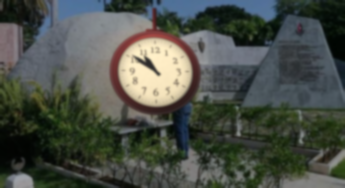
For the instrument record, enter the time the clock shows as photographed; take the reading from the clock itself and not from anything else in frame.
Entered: 10:51
